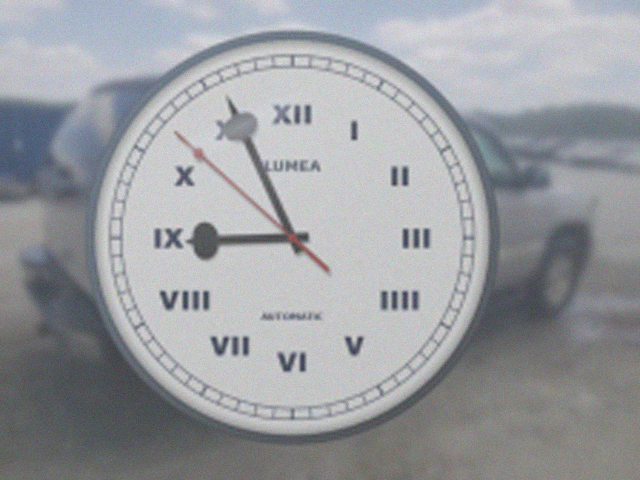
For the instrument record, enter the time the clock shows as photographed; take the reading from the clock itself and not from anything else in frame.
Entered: 8:55:52
